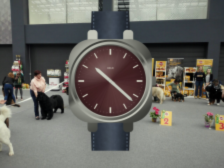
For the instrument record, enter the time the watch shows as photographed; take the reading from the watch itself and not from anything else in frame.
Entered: 10:22
